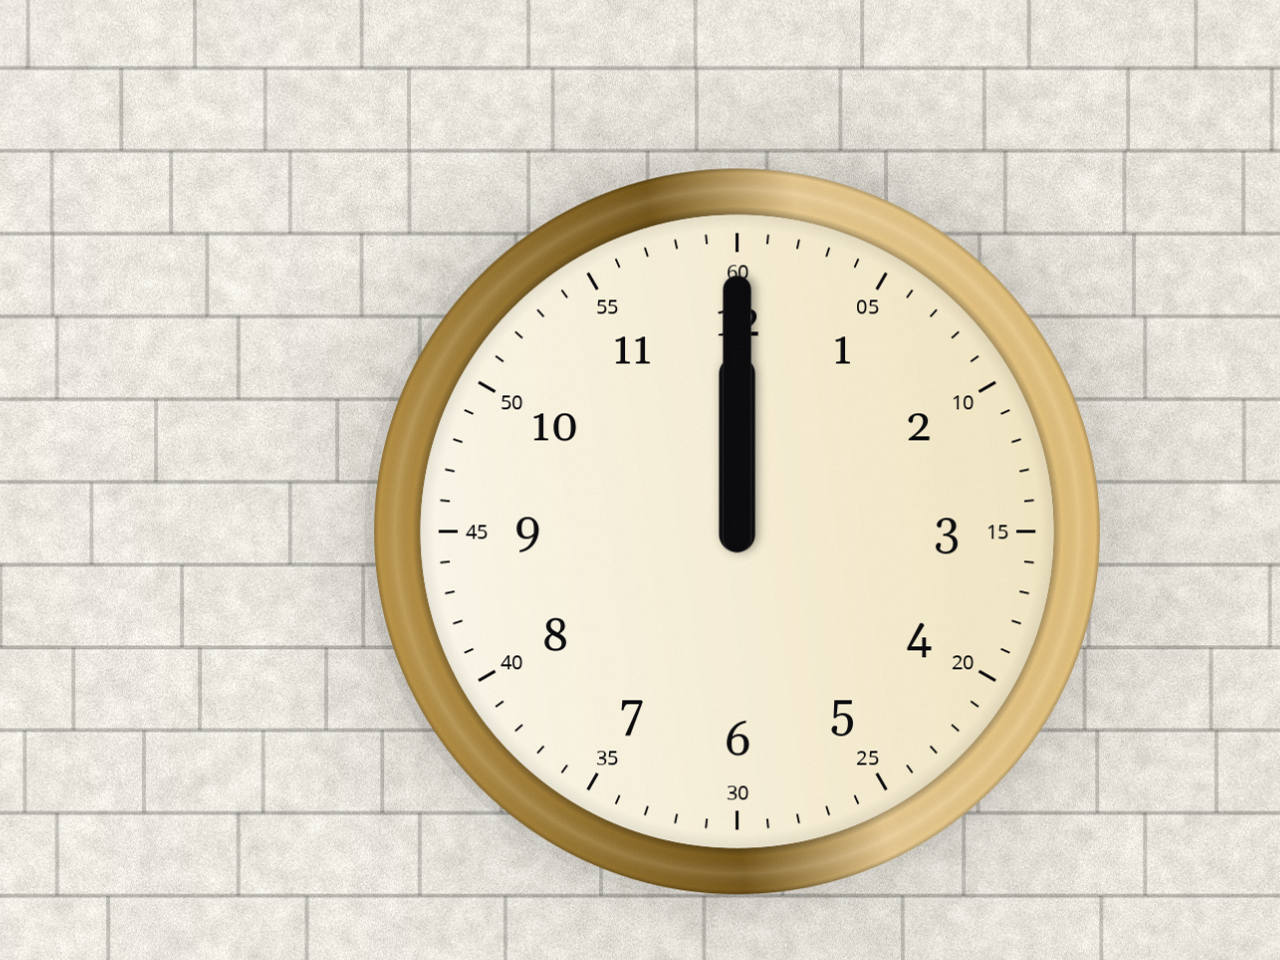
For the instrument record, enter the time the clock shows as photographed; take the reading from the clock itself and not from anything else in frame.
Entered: 12:00
